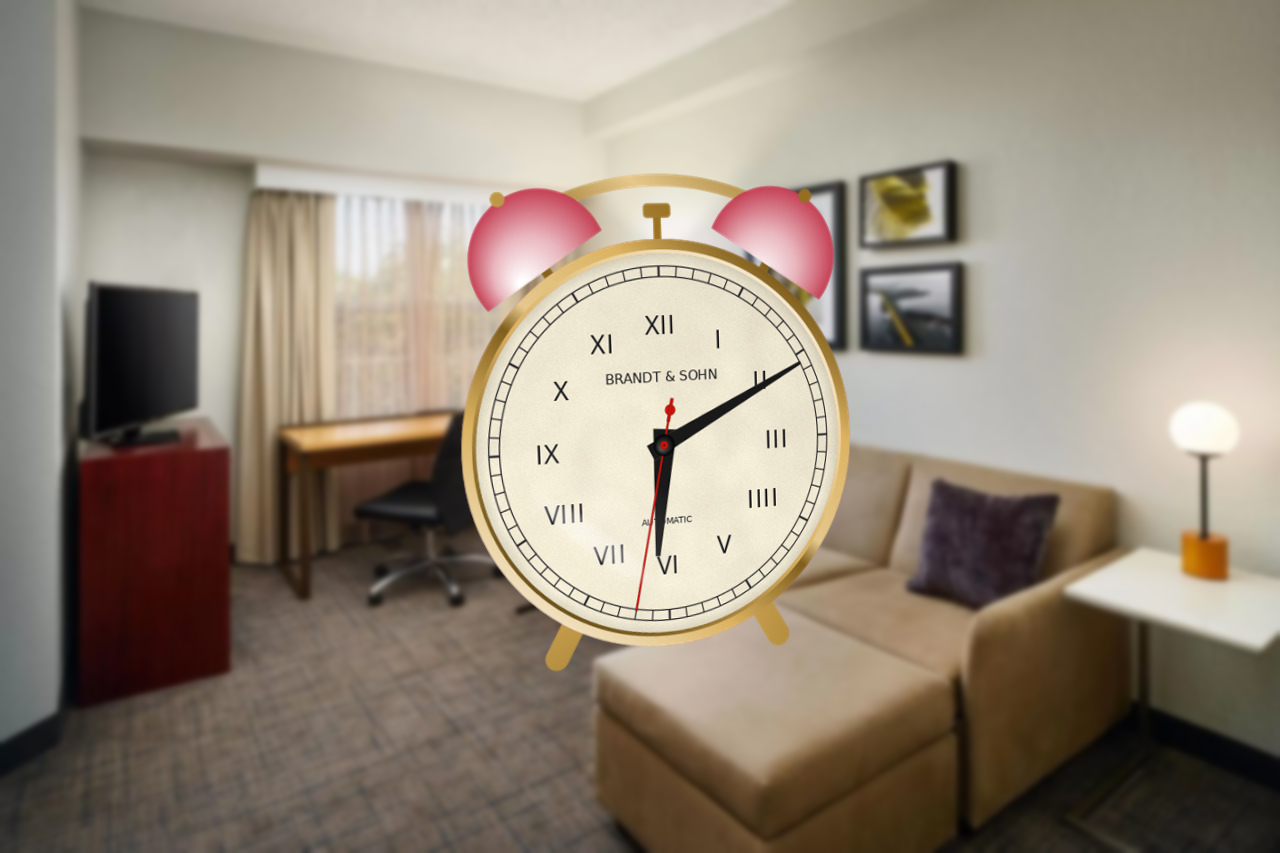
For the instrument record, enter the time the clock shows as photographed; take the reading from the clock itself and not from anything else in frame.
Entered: 6:10:32
